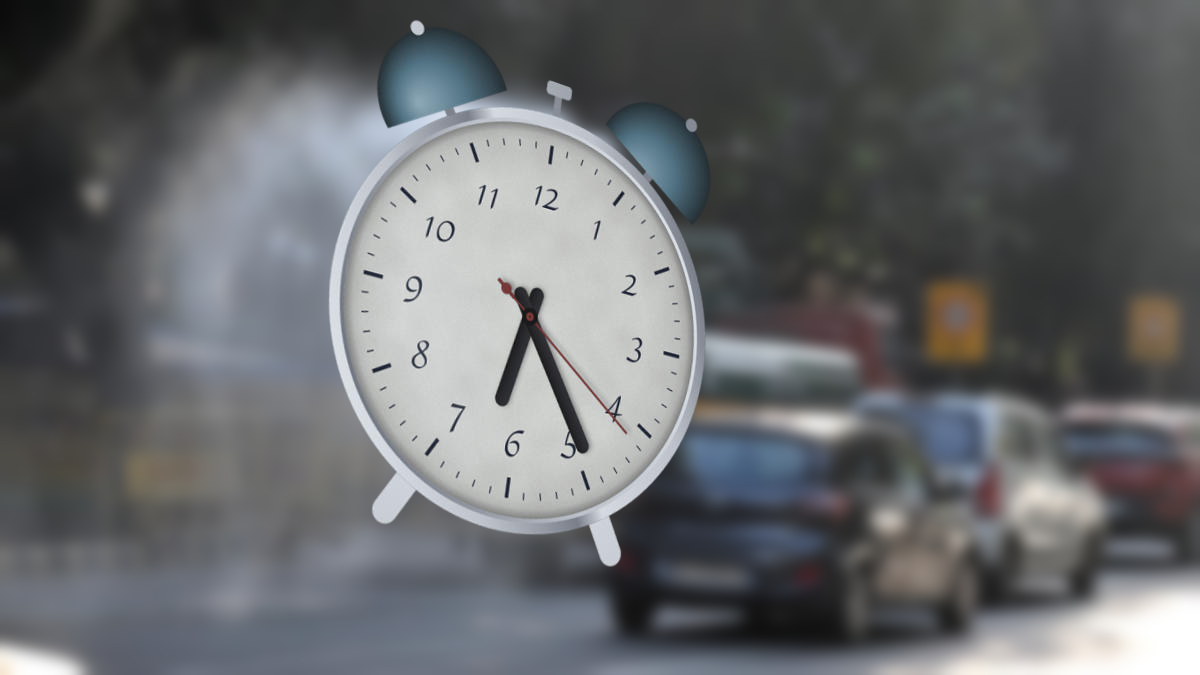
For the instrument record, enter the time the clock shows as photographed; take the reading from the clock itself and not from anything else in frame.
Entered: 6:24:21
